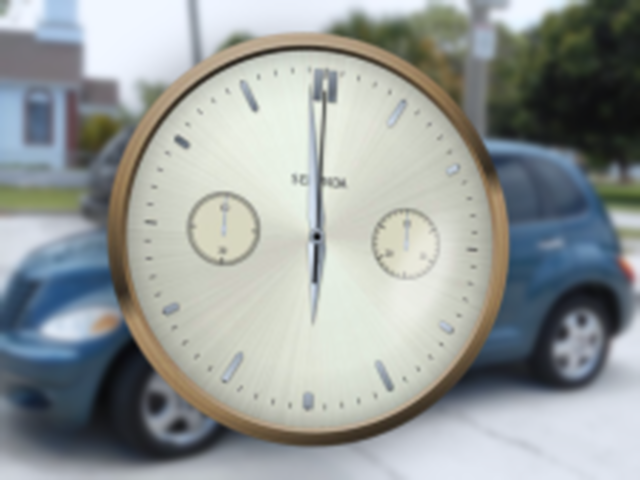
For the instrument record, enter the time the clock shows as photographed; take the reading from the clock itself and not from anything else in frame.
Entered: 5:59
